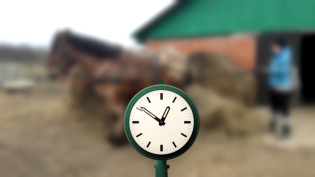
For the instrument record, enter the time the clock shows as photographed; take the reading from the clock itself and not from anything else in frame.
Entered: 12:51
